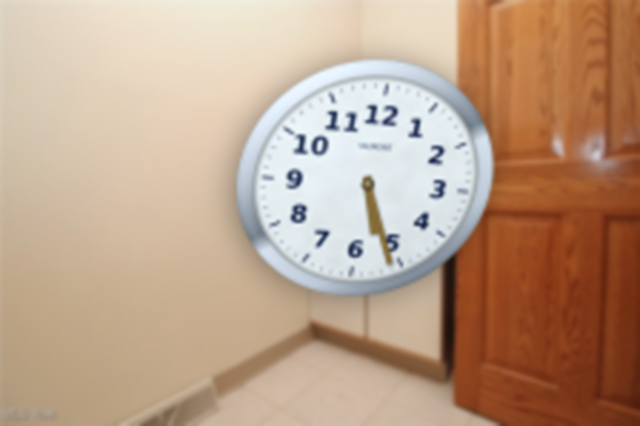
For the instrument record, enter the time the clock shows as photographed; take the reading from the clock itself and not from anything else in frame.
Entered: 5:26
